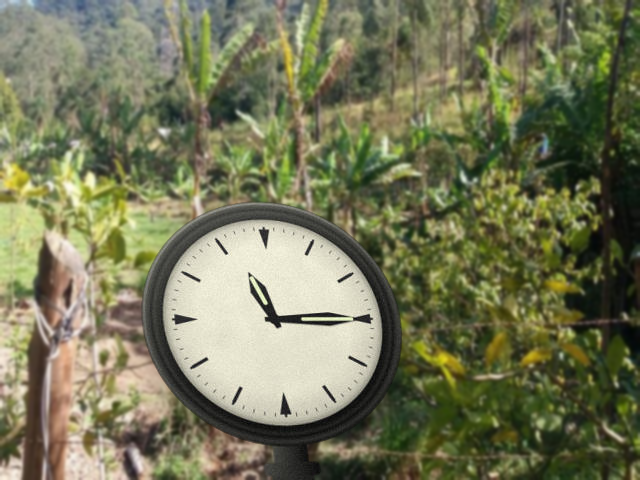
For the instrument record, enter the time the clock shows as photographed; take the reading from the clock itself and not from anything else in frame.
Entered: 11:15
